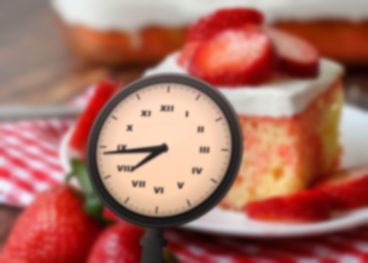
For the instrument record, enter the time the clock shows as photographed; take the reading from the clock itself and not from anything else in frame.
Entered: 7:44
